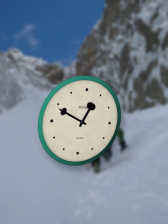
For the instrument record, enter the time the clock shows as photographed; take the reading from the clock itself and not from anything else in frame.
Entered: 12:49
